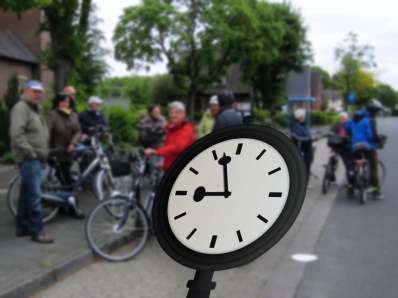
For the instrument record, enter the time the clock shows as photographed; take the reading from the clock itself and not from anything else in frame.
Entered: 8:57
